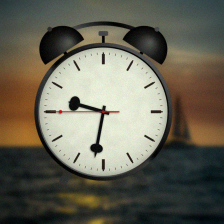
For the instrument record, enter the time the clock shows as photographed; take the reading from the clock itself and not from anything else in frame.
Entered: 9:31:45
